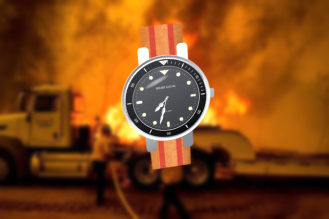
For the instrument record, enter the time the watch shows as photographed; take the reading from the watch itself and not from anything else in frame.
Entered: 7:33
